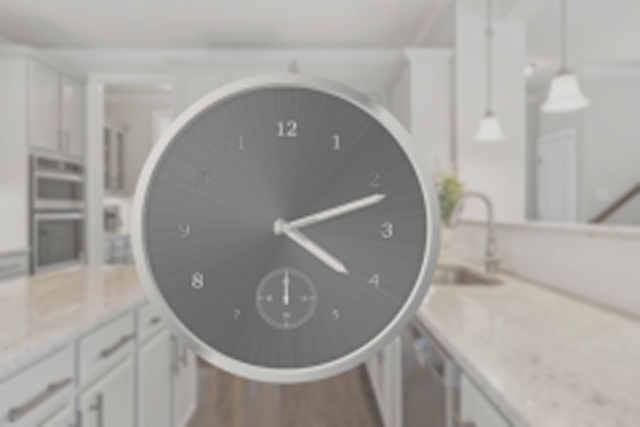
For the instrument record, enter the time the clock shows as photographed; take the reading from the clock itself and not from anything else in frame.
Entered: 4:12
